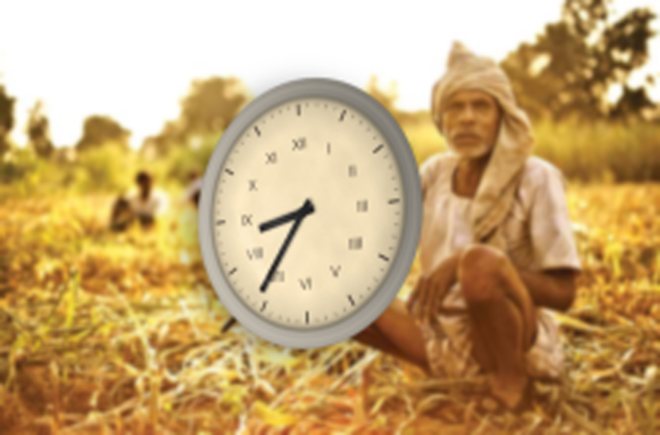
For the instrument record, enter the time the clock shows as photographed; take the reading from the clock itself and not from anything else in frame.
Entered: 8:36
